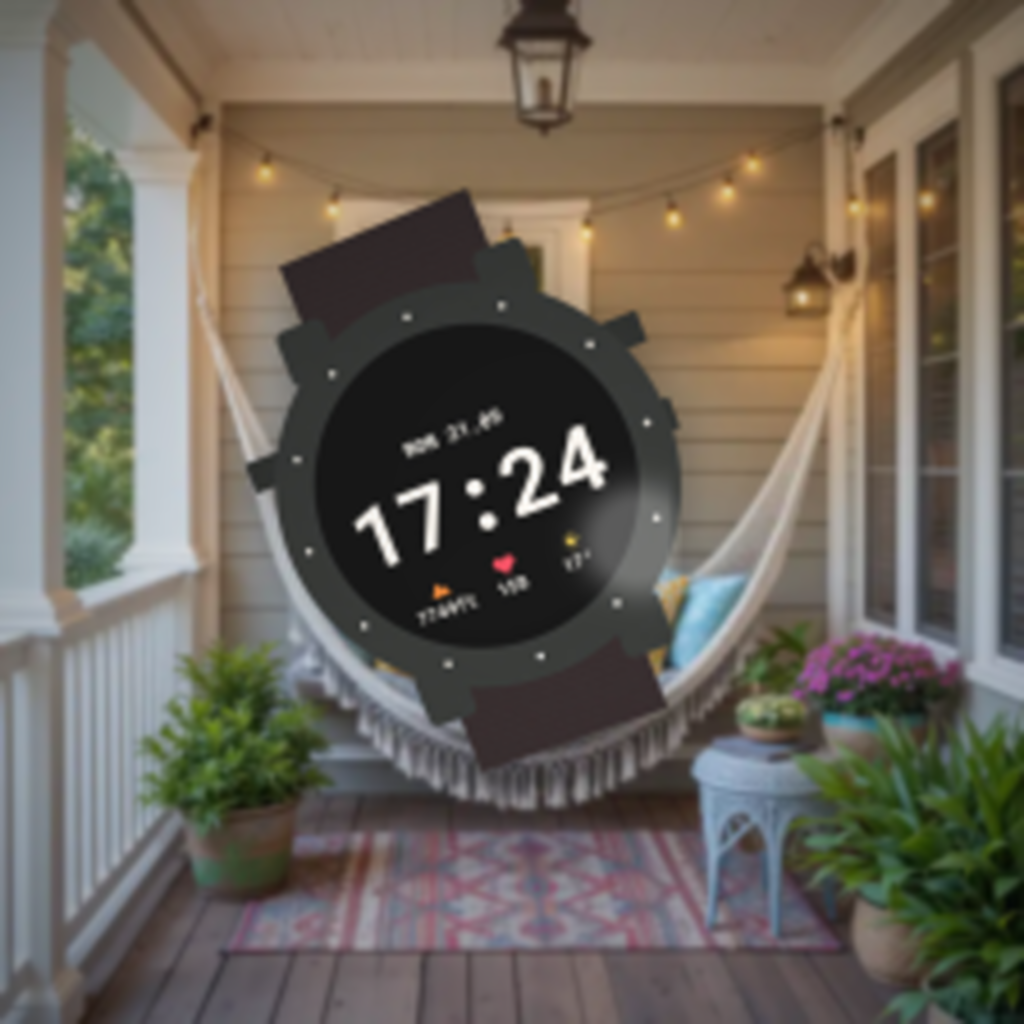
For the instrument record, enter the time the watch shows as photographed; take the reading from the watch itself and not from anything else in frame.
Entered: 17:24
